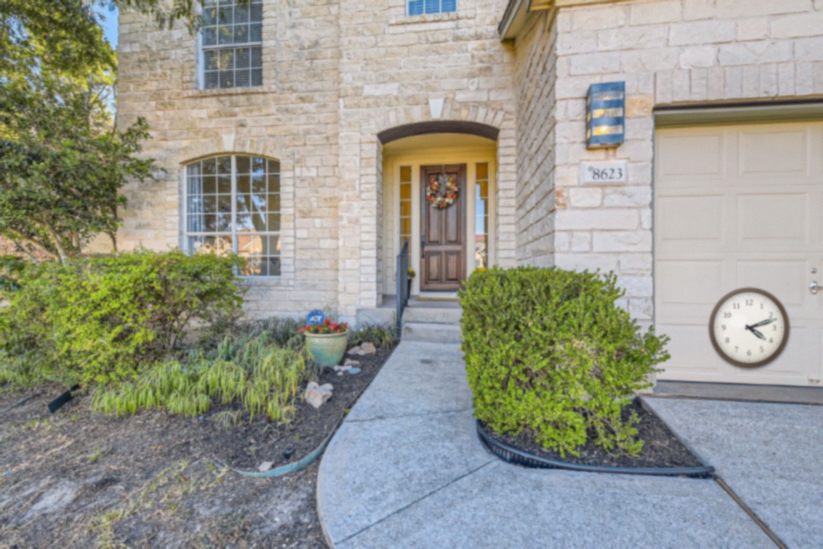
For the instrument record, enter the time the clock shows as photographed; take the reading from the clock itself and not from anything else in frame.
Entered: 4:12
